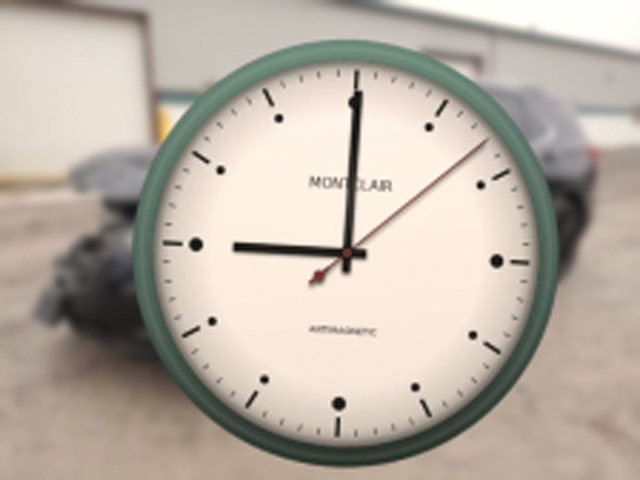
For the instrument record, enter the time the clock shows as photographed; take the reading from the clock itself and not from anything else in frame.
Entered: 9:00:08
